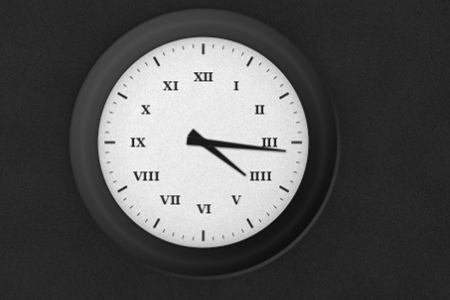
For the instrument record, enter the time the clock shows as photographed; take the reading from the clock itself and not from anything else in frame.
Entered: 4:16
